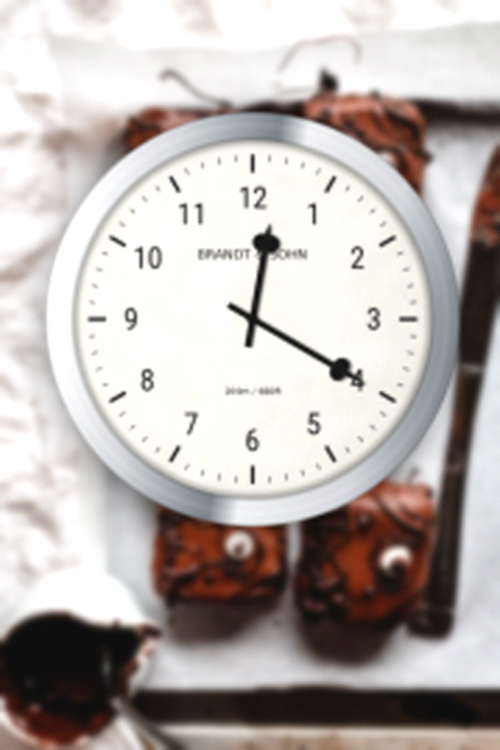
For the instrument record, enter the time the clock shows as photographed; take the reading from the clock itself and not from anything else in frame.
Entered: 12:20
